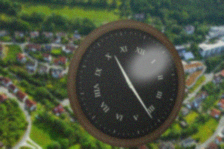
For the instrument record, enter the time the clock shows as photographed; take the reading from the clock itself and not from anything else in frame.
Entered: 10:21
